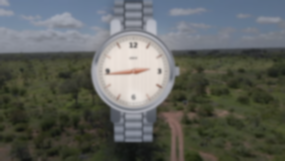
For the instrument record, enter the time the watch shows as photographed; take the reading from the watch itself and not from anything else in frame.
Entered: 2:44
